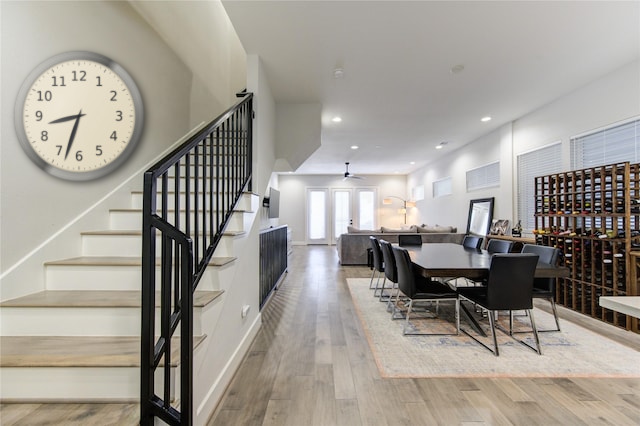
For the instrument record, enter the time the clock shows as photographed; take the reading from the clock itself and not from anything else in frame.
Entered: 8:33
